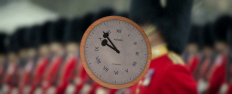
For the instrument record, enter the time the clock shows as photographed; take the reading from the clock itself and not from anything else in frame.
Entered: 9:53
